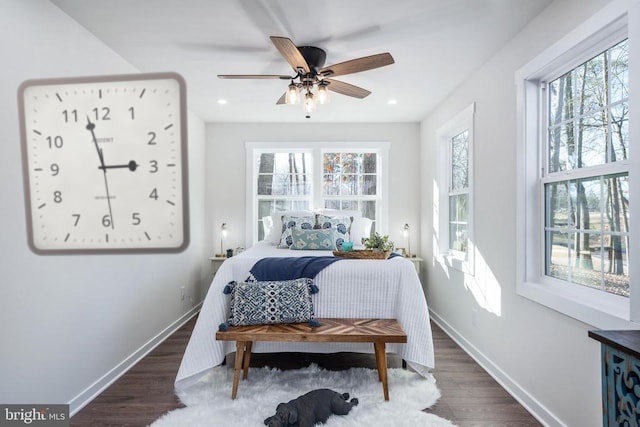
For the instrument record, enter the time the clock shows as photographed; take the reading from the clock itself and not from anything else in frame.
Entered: 2:57:29
